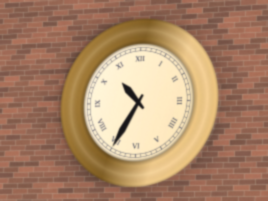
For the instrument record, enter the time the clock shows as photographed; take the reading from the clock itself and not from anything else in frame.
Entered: 10:35
